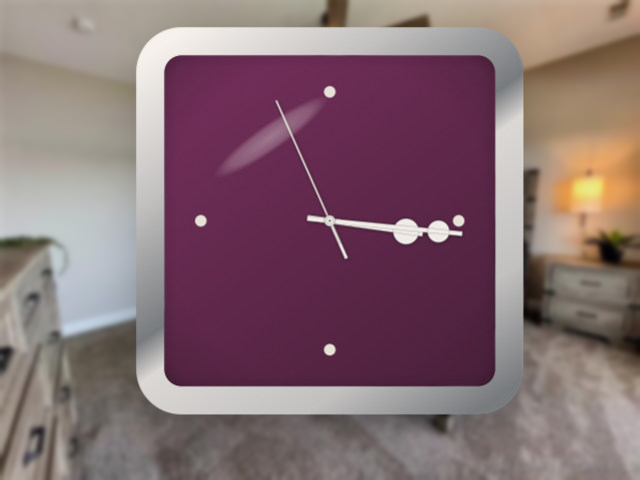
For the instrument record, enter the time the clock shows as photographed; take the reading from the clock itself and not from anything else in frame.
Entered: 3:15:56
